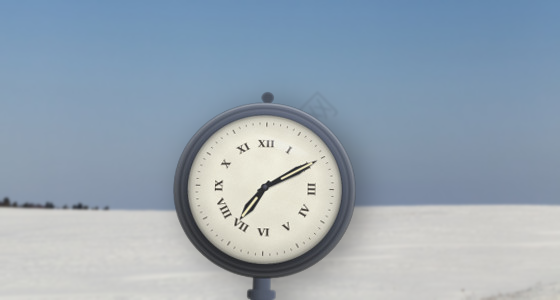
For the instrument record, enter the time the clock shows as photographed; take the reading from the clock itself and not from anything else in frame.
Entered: 7:10
